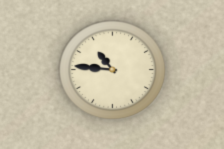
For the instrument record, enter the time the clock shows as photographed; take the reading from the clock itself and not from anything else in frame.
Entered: 10:46
